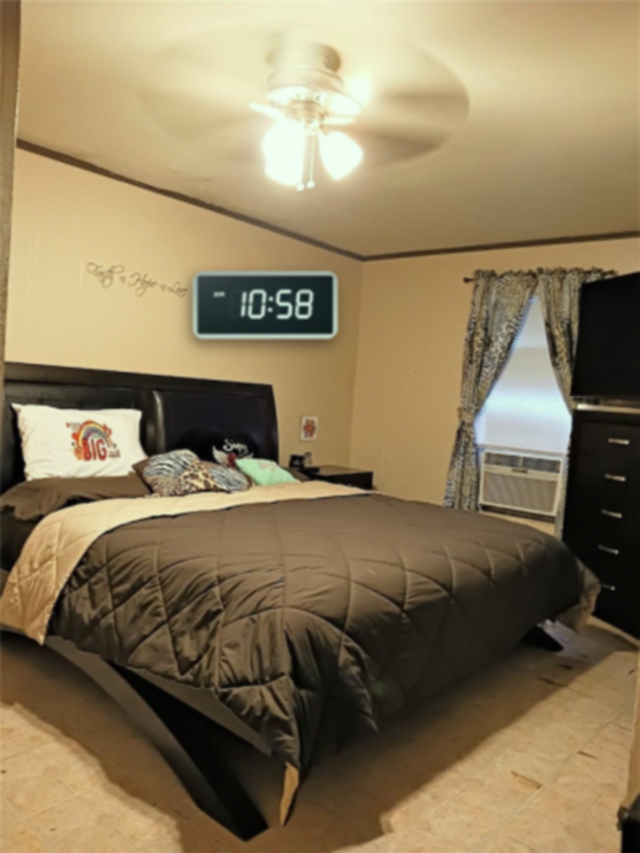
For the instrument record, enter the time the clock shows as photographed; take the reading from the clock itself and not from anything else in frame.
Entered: 10:58
